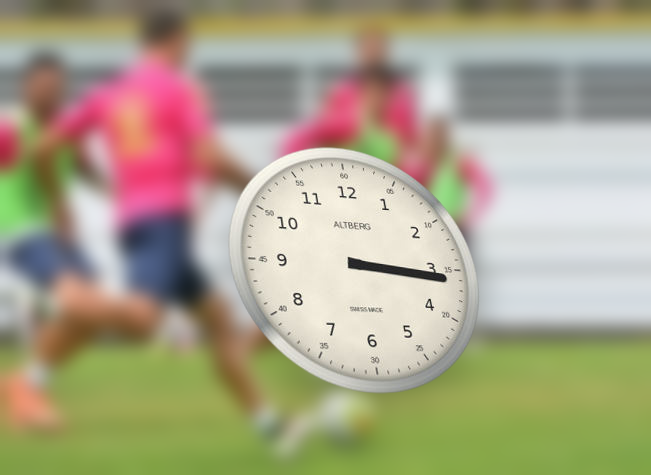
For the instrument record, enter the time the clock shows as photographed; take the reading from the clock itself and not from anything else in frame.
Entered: 3:16
